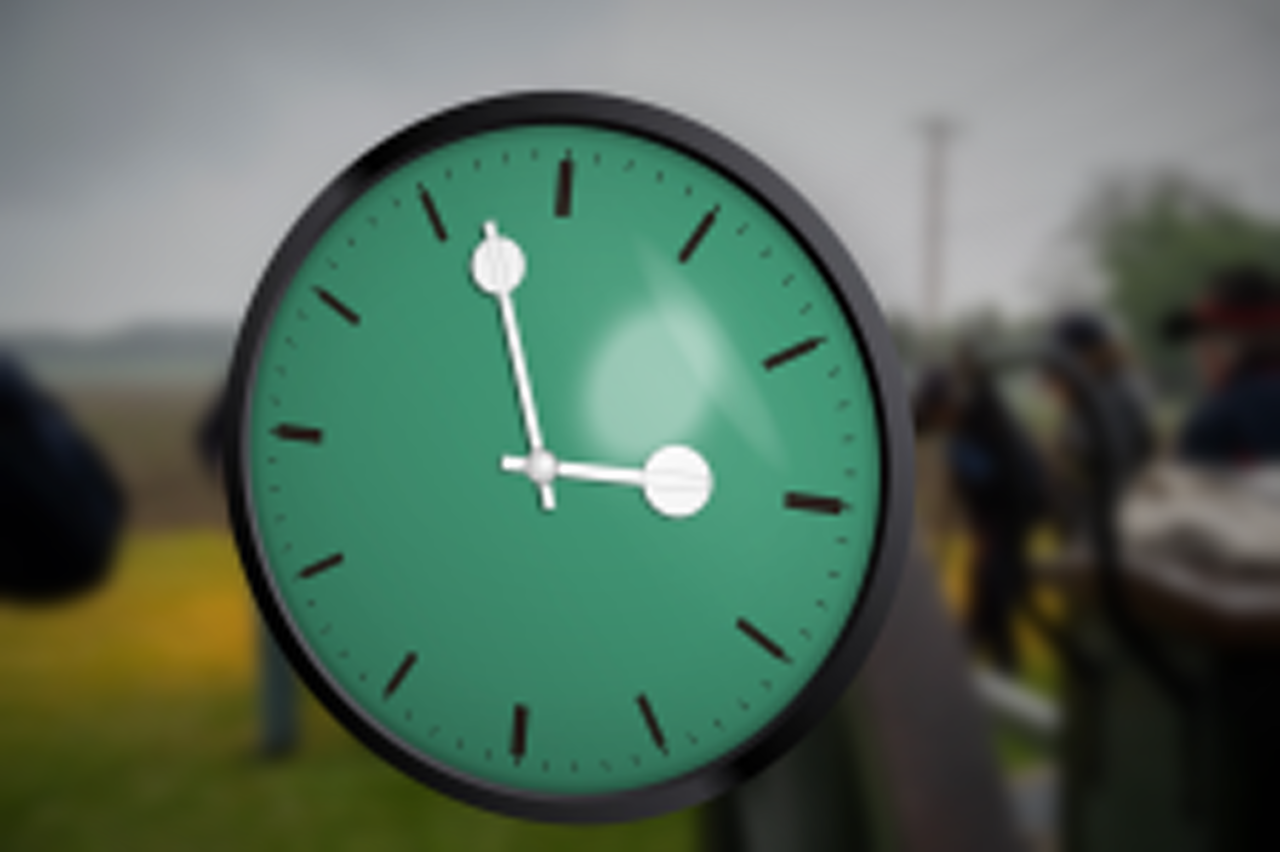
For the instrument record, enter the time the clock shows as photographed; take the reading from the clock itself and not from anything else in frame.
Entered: 2:57
